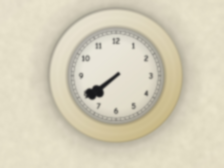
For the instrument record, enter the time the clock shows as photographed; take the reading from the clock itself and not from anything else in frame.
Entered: 7:39
